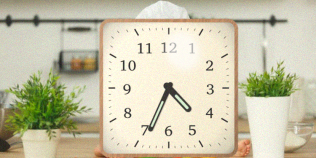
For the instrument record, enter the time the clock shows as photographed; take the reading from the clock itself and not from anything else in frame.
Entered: 4:34
